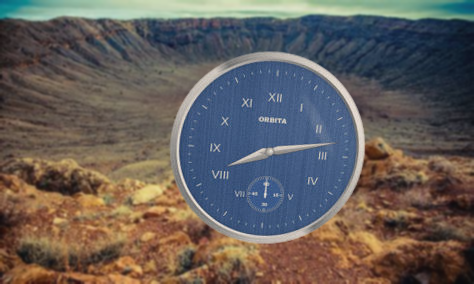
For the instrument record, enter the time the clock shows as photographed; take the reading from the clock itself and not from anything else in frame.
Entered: 8:13
